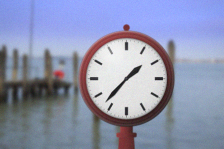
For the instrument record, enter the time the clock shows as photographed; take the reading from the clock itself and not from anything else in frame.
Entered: 1:37
